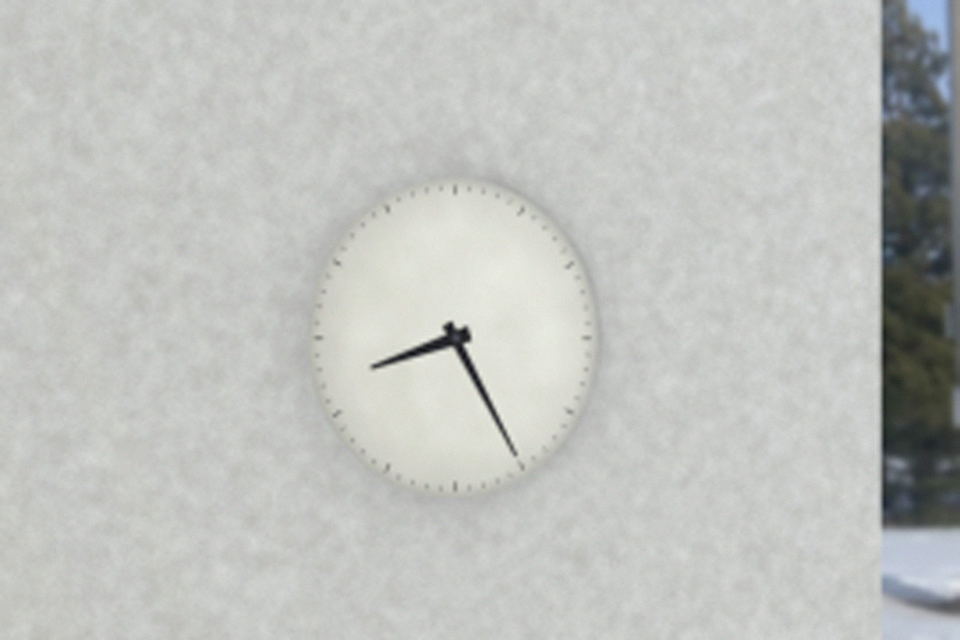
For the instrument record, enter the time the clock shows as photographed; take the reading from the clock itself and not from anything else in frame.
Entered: 8:25
